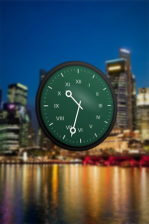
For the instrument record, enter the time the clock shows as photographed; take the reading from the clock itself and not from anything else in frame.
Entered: 10:33
